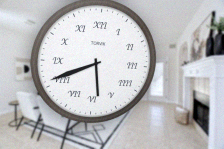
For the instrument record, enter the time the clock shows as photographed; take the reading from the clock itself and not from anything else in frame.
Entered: 5:41
